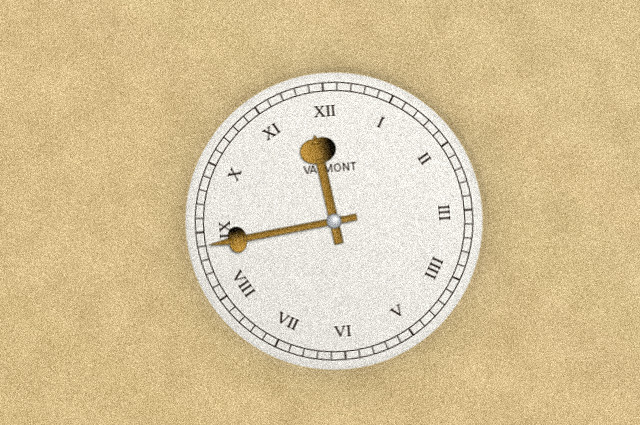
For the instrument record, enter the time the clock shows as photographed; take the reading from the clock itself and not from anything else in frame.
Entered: 11:44
